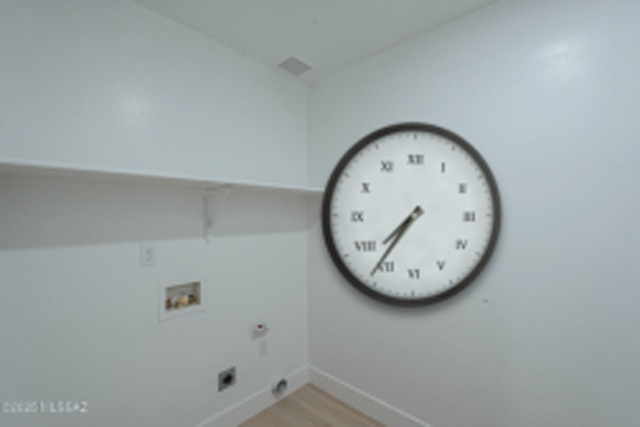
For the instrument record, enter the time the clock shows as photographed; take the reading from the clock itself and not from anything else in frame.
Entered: 7:36
